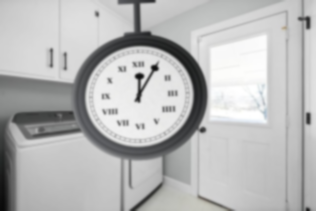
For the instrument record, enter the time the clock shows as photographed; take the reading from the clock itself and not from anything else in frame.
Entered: 12:05
